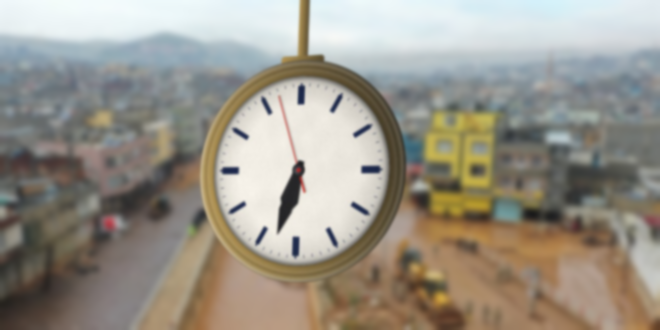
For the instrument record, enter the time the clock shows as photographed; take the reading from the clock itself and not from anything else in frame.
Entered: 6:32:57
